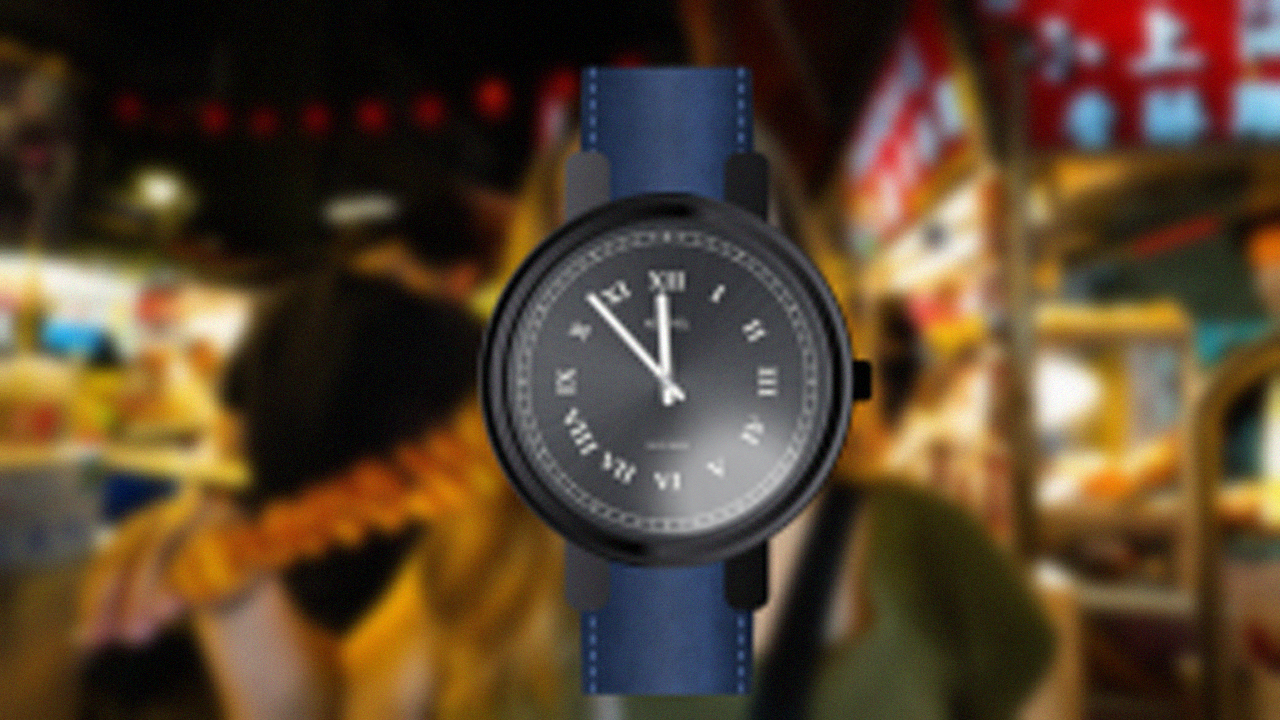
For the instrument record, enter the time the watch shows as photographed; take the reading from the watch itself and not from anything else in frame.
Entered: 11:53
